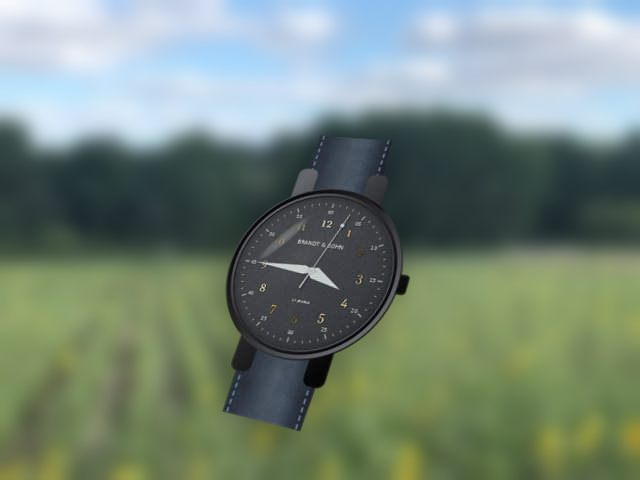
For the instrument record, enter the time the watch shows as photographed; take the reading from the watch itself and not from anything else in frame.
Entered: 3:45:03
